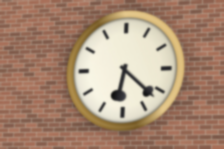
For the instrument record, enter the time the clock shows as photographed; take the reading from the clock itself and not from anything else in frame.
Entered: 6:22
